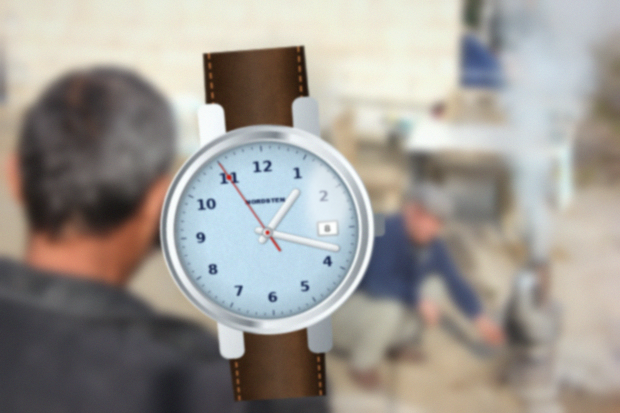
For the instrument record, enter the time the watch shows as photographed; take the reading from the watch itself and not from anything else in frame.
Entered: 1:17:55
